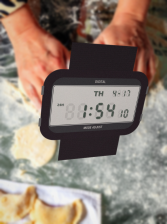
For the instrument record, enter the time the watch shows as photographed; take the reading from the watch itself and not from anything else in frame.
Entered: 1:54:10
